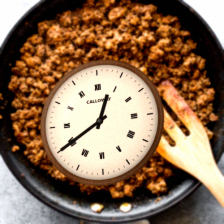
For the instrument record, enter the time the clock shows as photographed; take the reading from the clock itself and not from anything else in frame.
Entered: 12:40
